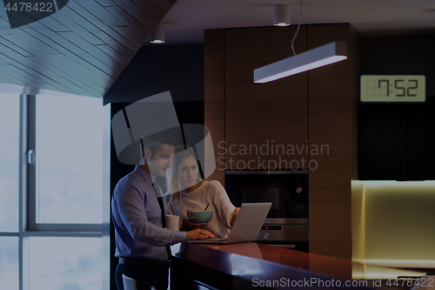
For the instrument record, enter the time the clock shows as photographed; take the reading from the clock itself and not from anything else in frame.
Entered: 7:52
